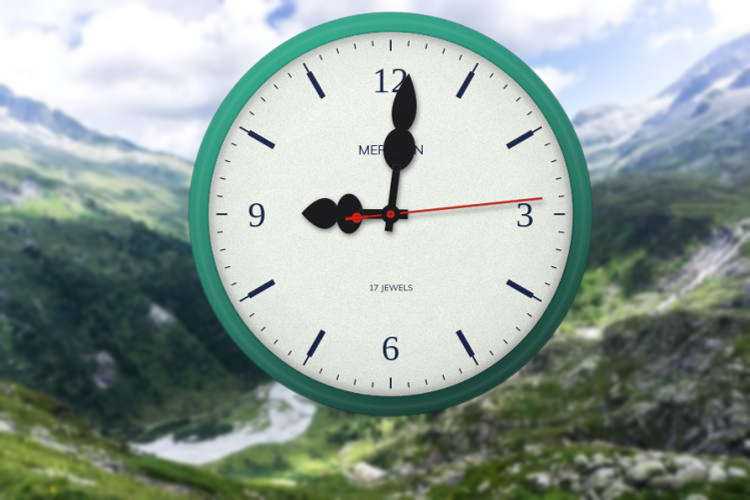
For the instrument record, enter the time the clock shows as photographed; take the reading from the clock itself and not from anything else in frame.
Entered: 9:01:14
